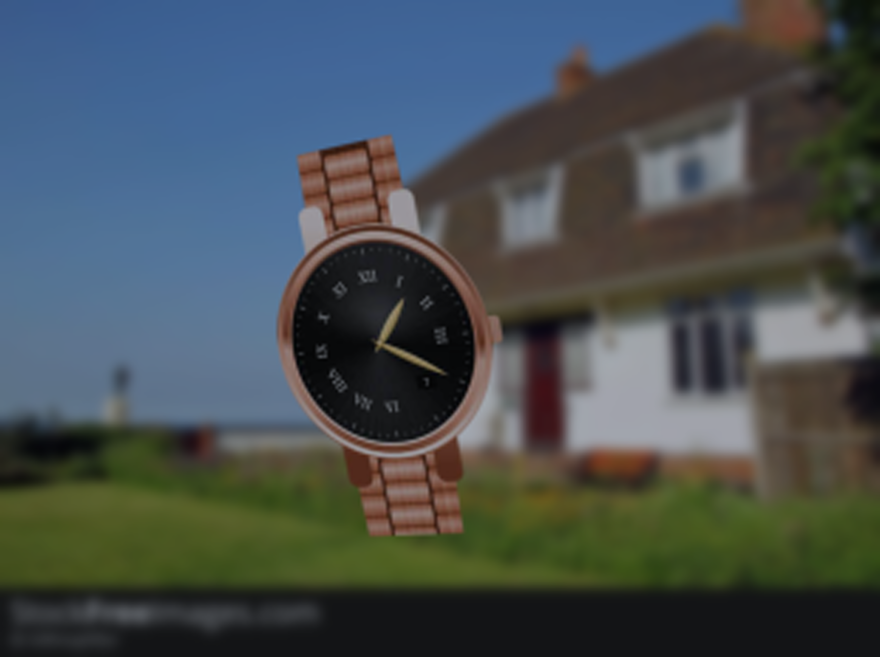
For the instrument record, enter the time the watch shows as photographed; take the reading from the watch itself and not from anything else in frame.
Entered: 1:20
